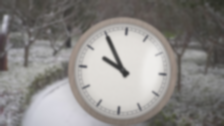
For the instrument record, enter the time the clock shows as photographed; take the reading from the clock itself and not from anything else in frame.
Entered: 9:55
